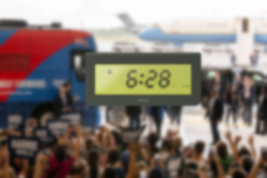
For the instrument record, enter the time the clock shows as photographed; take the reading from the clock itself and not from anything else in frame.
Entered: 6:28
